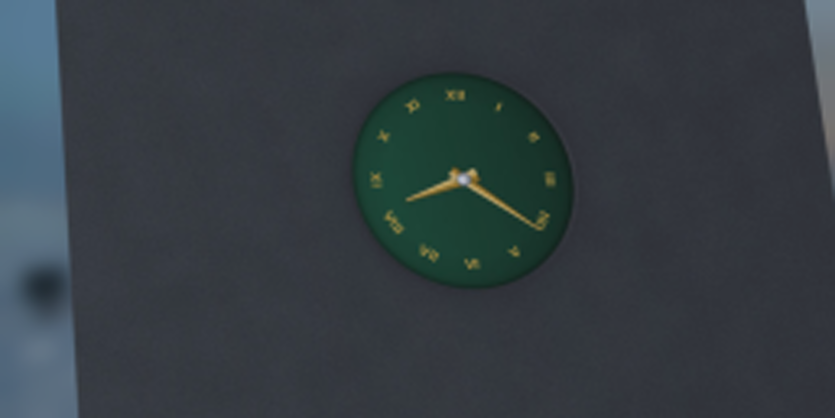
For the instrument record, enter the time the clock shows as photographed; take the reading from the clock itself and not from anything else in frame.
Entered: 8:21
